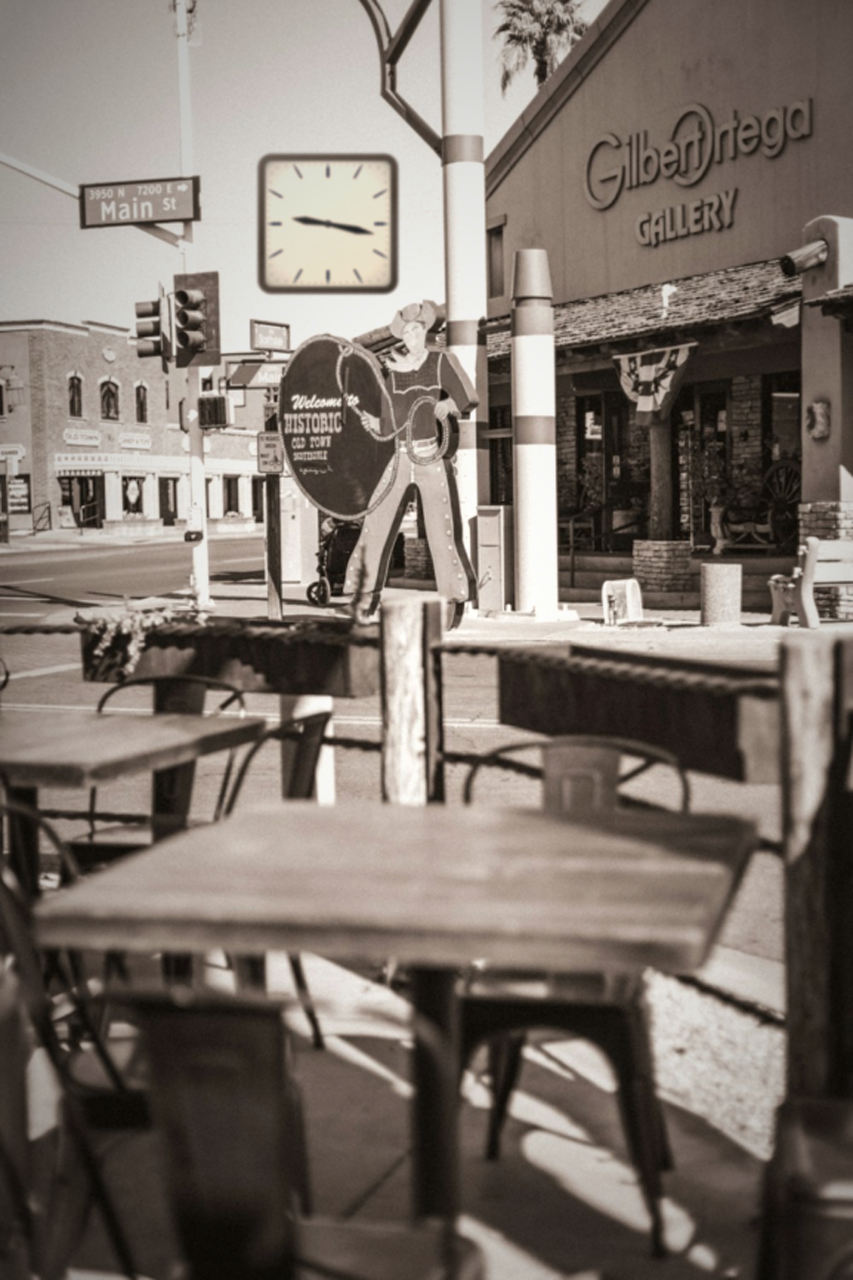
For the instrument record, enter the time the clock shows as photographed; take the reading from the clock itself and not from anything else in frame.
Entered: 9:17
